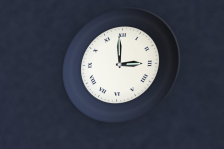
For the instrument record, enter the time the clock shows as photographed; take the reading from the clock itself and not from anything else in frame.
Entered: 2:59
